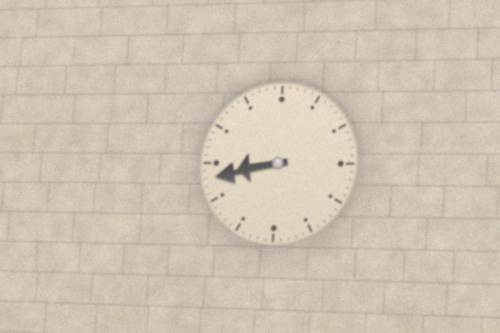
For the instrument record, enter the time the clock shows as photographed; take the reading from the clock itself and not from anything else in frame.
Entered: 8:43
